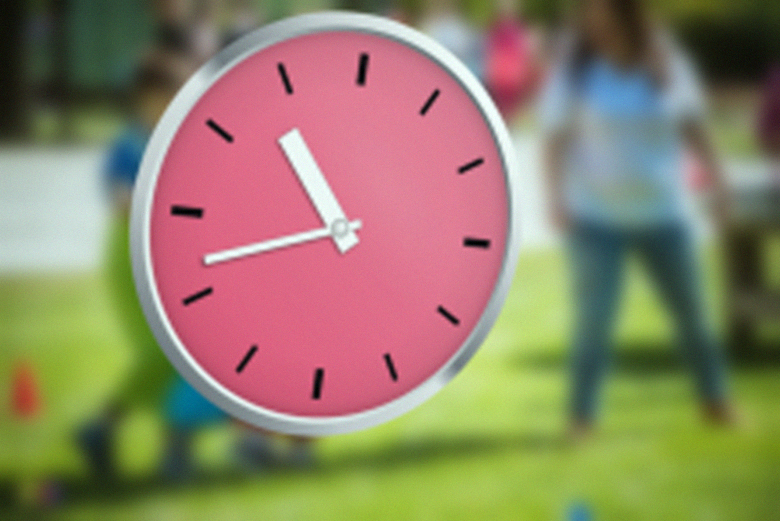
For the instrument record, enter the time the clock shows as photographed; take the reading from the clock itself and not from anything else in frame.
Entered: 10:42
